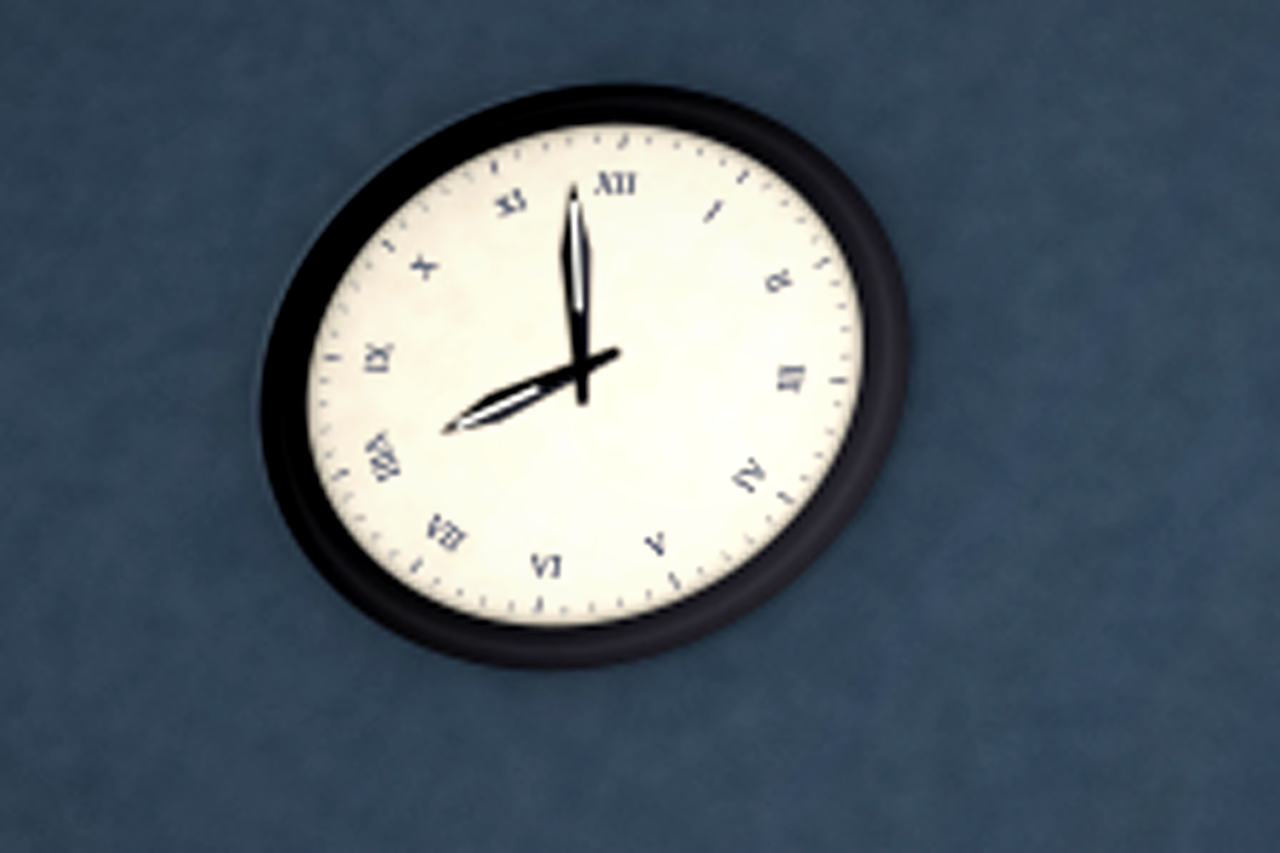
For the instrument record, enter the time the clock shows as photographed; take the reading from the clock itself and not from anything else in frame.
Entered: 7:58
